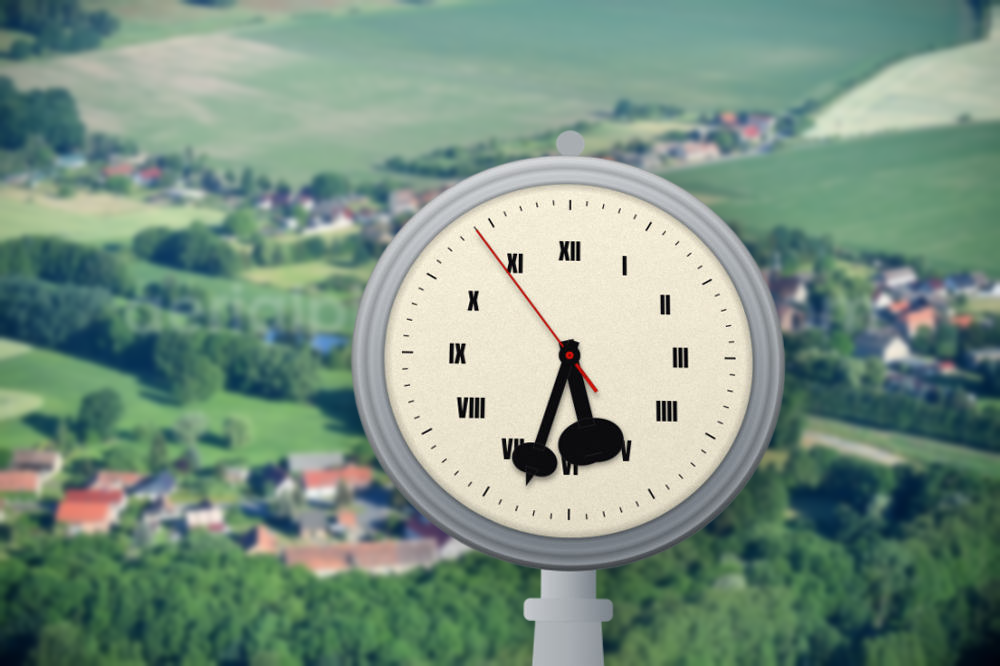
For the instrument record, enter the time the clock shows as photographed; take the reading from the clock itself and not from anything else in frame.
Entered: 5:32:54
